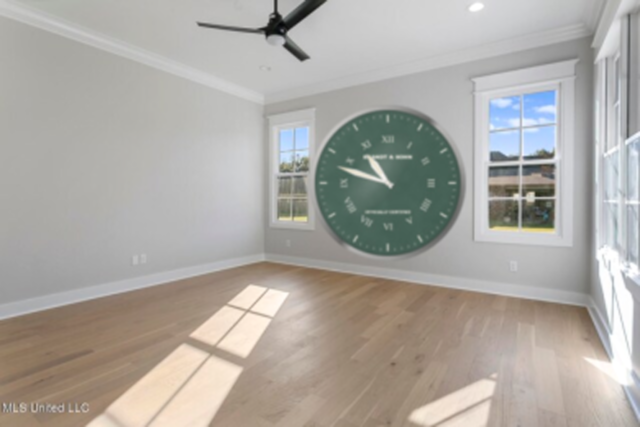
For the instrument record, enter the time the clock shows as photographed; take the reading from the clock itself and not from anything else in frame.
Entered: 10:48
